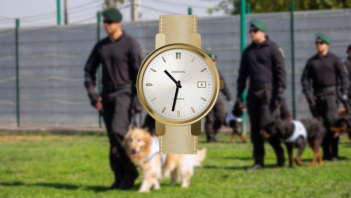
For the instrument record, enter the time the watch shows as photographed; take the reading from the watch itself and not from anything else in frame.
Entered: 10:32
